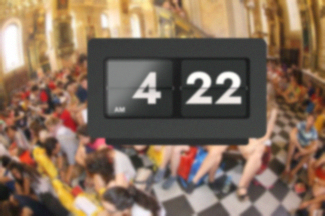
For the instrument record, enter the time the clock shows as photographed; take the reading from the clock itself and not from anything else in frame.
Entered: 4:22
